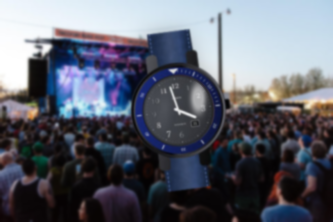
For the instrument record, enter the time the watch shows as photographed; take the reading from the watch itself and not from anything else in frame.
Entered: 3:58
